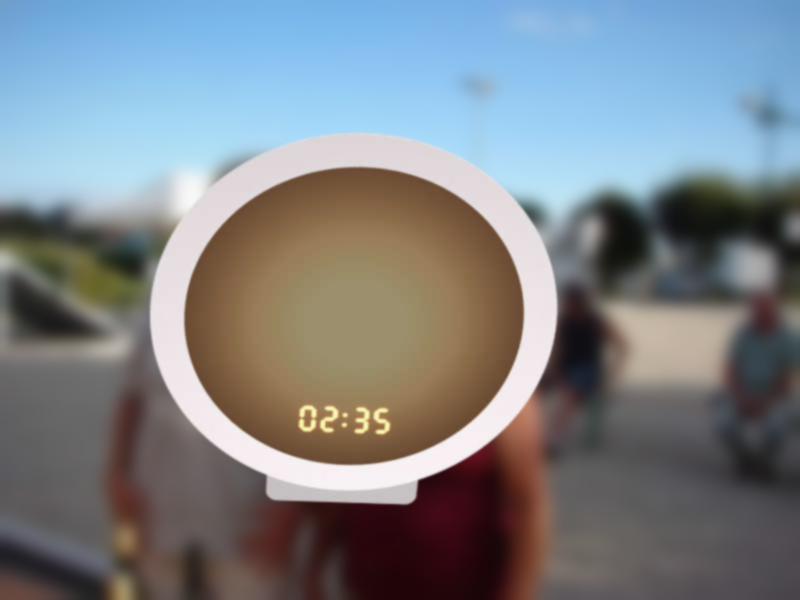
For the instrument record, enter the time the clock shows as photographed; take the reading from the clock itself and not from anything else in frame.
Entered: 2:35
